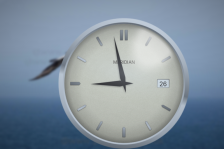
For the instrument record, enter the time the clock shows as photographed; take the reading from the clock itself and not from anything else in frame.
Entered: 8:58
